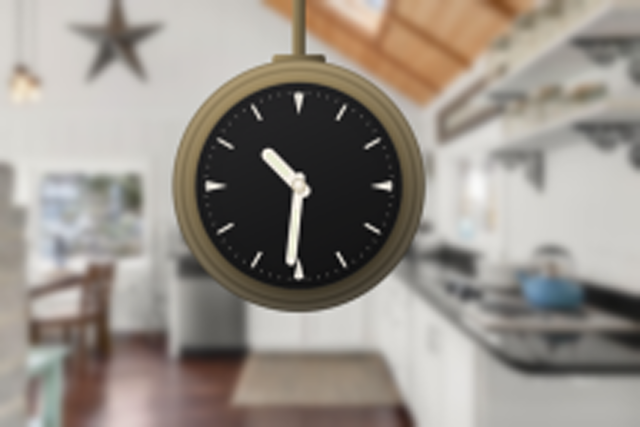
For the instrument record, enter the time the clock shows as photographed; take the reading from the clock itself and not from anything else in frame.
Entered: 10:31
